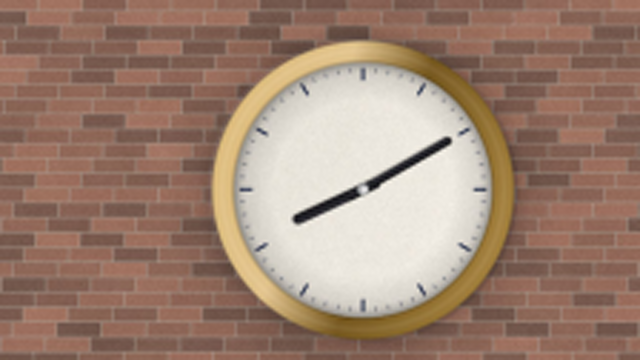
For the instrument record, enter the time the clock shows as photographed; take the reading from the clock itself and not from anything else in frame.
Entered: 8:10
